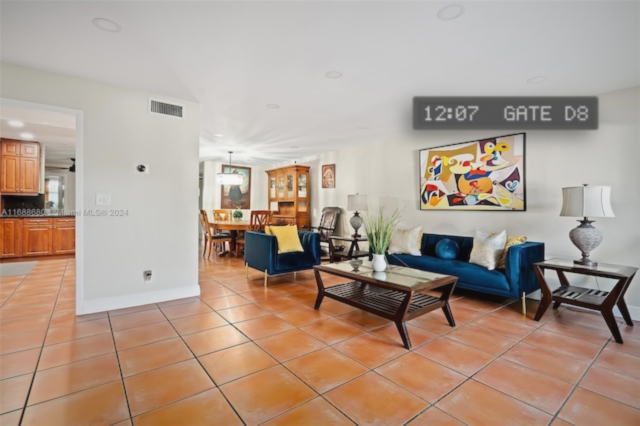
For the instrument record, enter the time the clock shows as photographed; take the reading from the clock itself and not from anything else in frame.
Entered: 12:07
